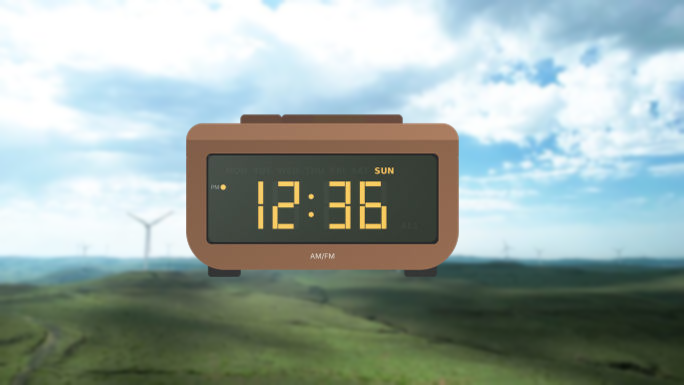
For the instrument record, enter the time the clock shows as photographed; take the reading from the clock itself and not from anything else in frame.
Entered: 12:36
